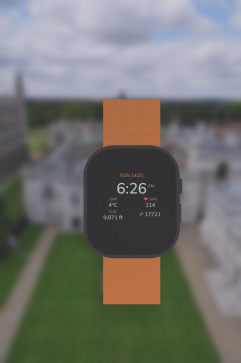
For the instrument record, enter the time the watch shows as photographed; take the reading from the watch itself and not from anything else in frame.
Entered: 6:26
